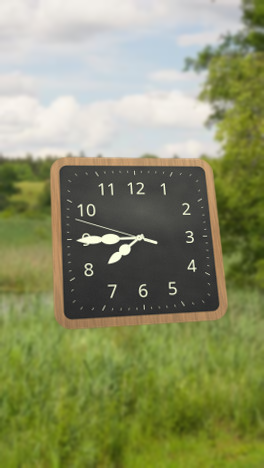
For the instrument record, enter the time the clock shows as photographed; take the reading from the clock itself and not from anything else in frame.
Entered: 7:44:48
